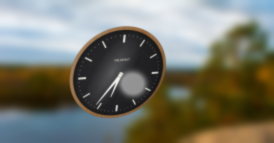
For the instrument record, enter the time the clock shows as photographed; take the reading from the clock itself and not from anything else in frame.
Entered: 6:36
